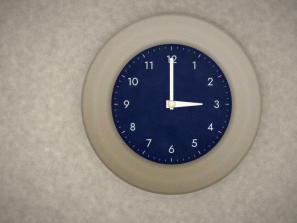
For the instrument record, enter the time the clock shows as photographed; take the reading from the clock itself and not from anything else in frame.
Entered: 3:00
